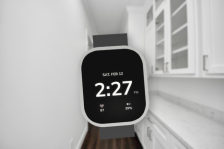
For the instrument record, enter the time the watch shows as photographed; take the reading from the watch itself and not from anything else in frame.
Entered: 2:27
